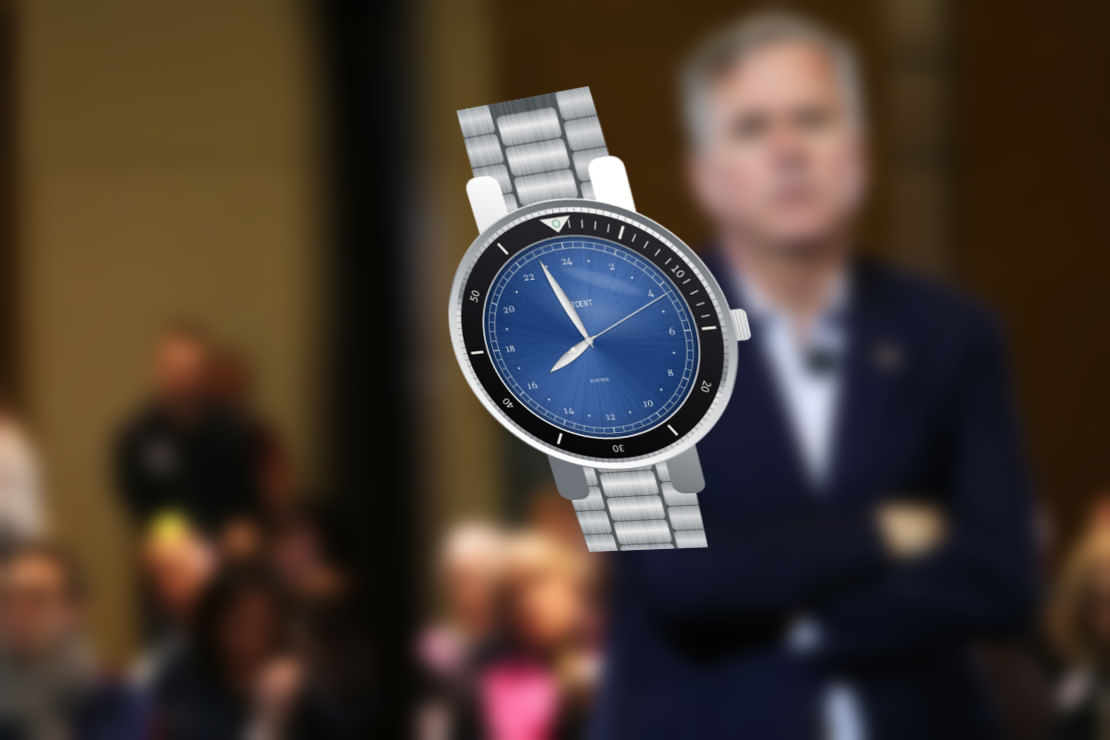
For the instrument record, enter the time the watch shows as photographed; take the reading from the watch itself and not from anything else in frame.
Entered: 15:57:11
